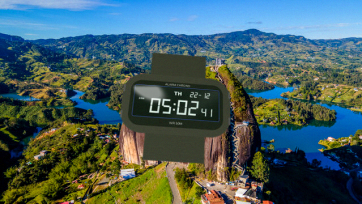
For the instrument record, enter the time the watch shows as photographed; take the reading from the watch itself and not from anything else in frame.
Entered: 5:02:41
